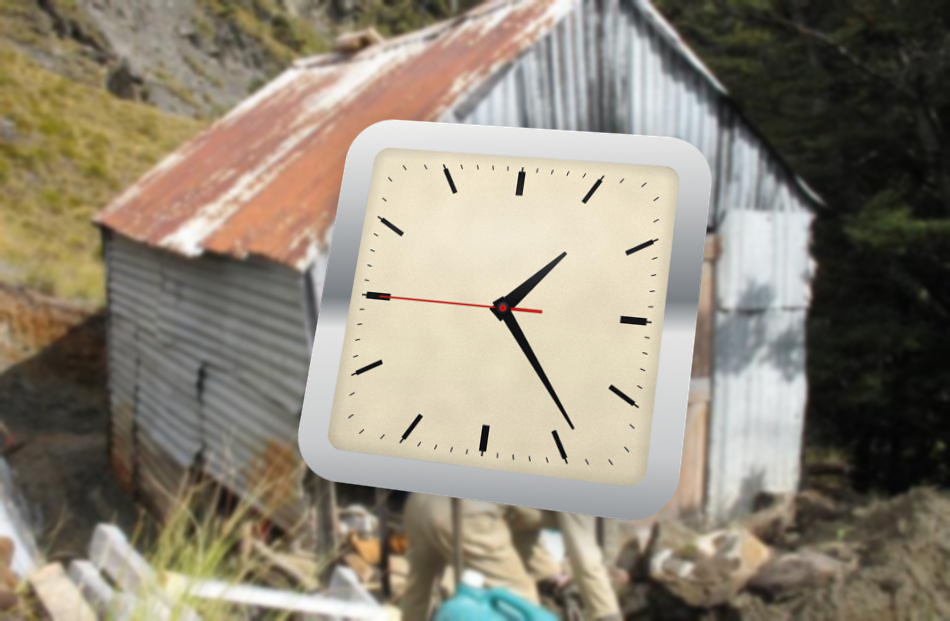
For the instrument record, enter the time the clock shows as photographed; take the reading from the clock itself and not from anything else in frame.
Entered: 1:23:45
